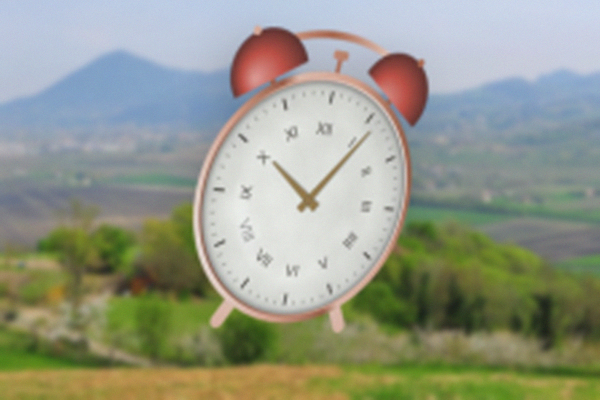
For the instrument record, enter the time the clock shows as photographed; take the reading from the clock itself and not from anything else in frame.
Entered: 10:06
